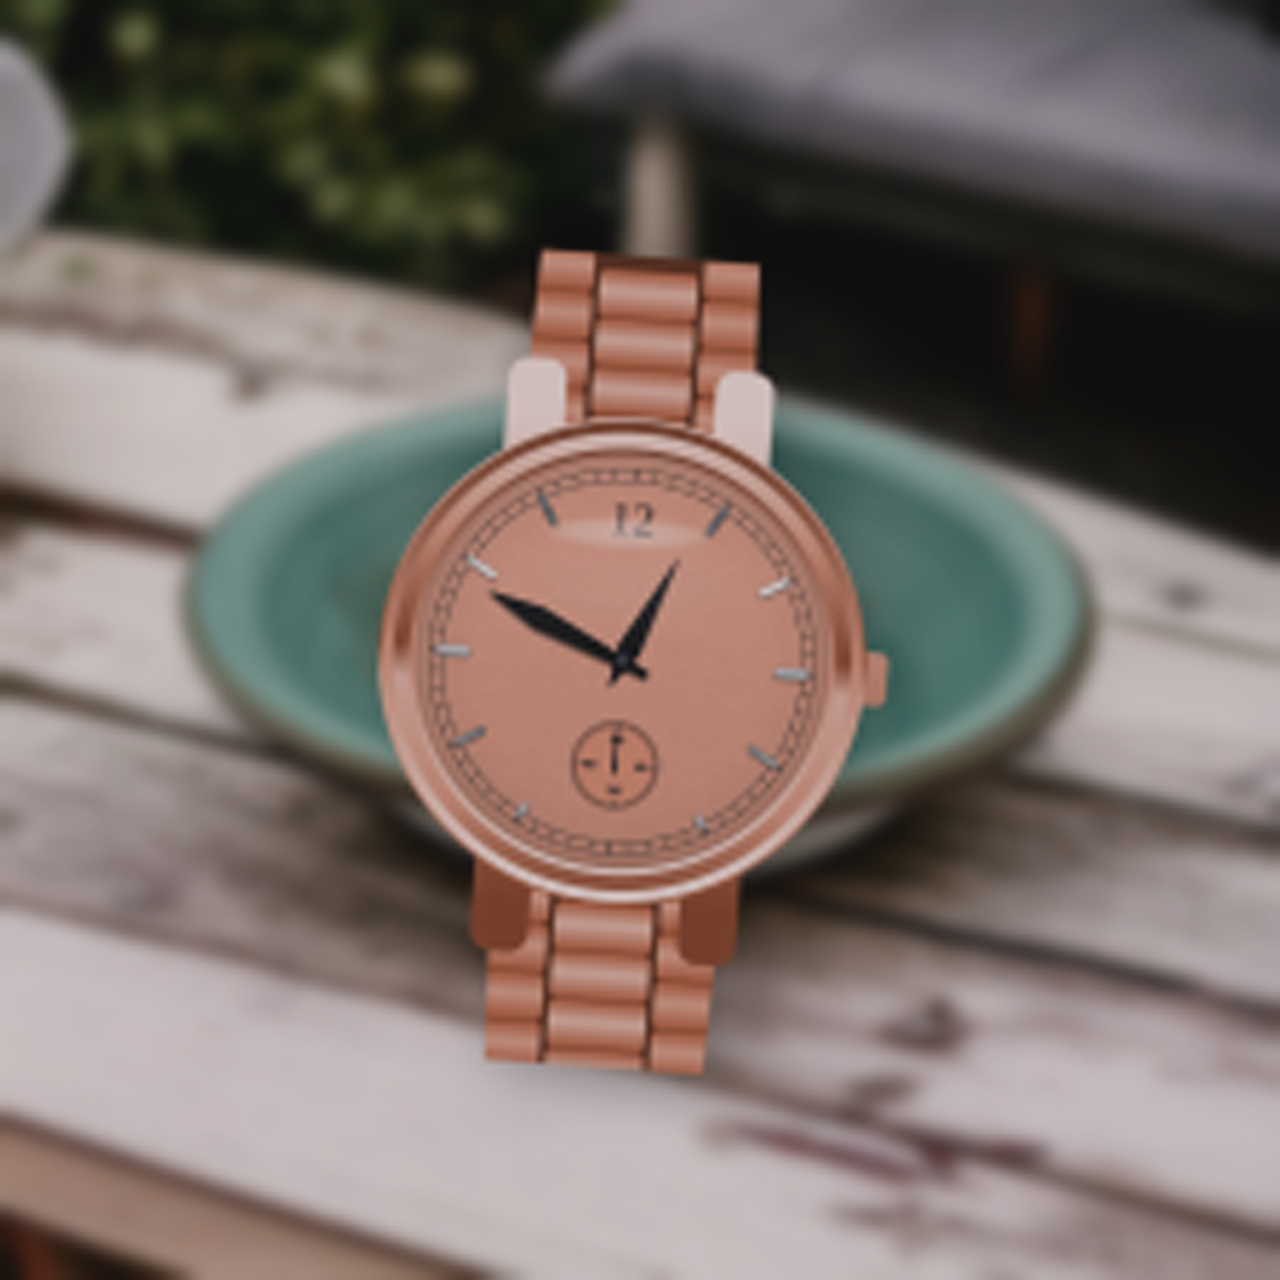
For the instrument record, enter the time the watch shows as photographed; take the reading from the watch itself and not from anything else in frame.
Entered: 12:49
